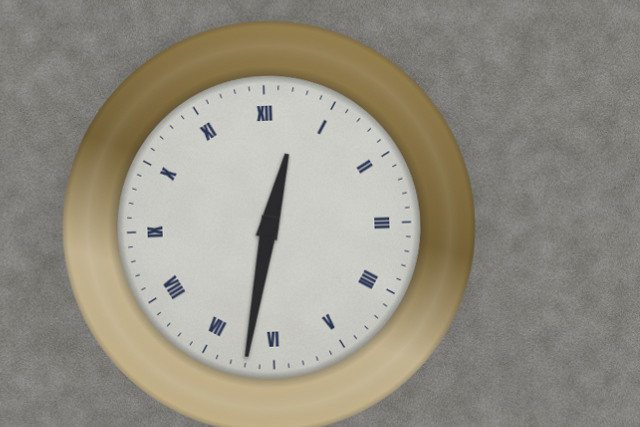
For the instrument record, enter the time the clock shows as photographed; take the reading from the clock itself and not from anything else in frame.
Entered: 12:32
